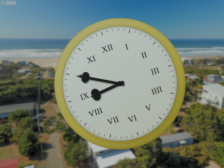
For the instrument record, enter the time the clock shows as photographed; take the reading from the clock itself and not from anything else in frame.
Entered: 8:50
